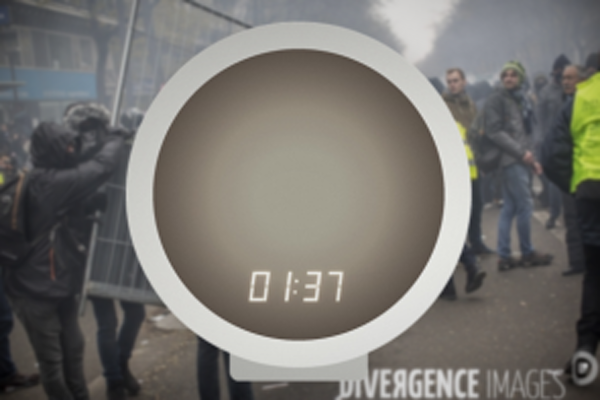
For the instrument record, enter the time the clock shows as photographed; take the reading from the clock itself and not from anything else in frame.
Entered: 1:37
